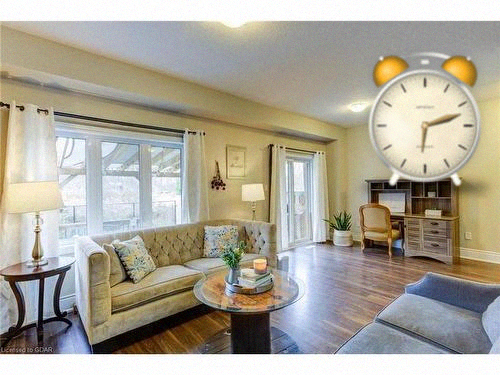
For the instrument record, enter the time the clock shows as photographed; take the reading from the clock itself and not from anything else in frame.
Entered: 6:12
